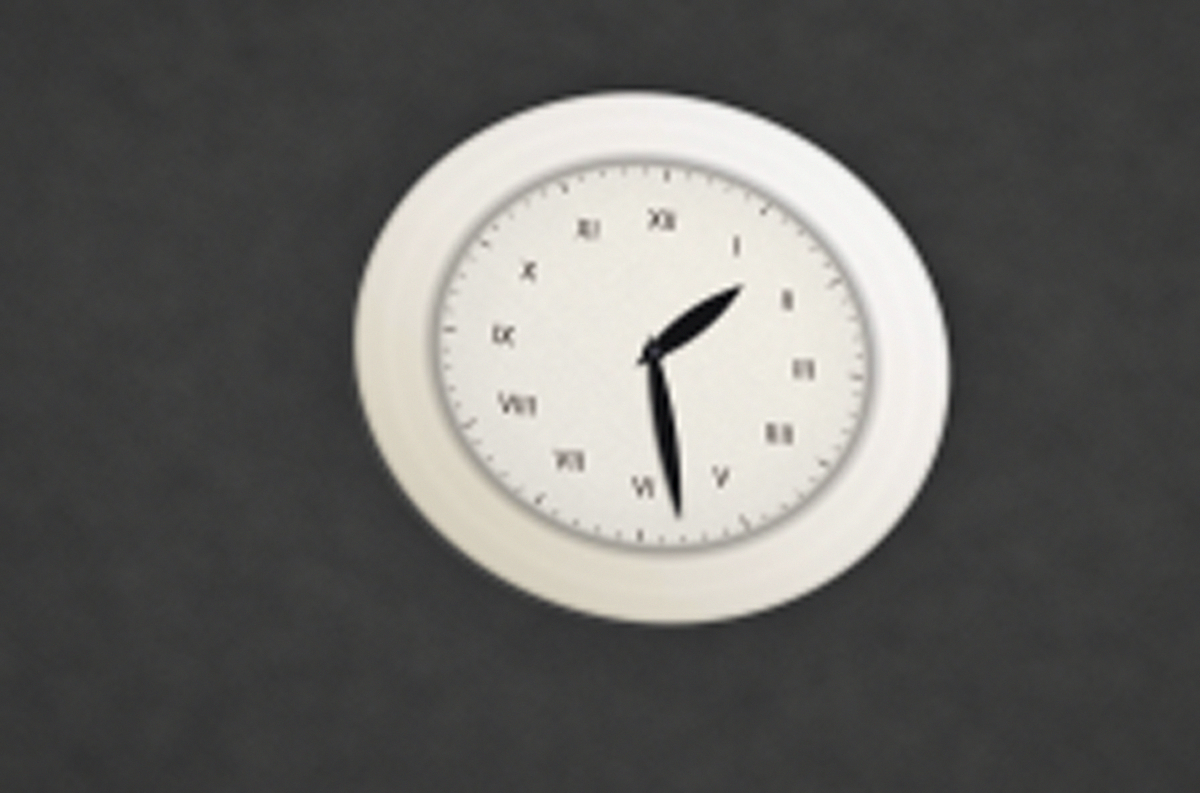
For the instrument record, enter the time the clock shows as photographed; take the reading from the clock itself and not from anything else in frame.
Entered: 1:28
